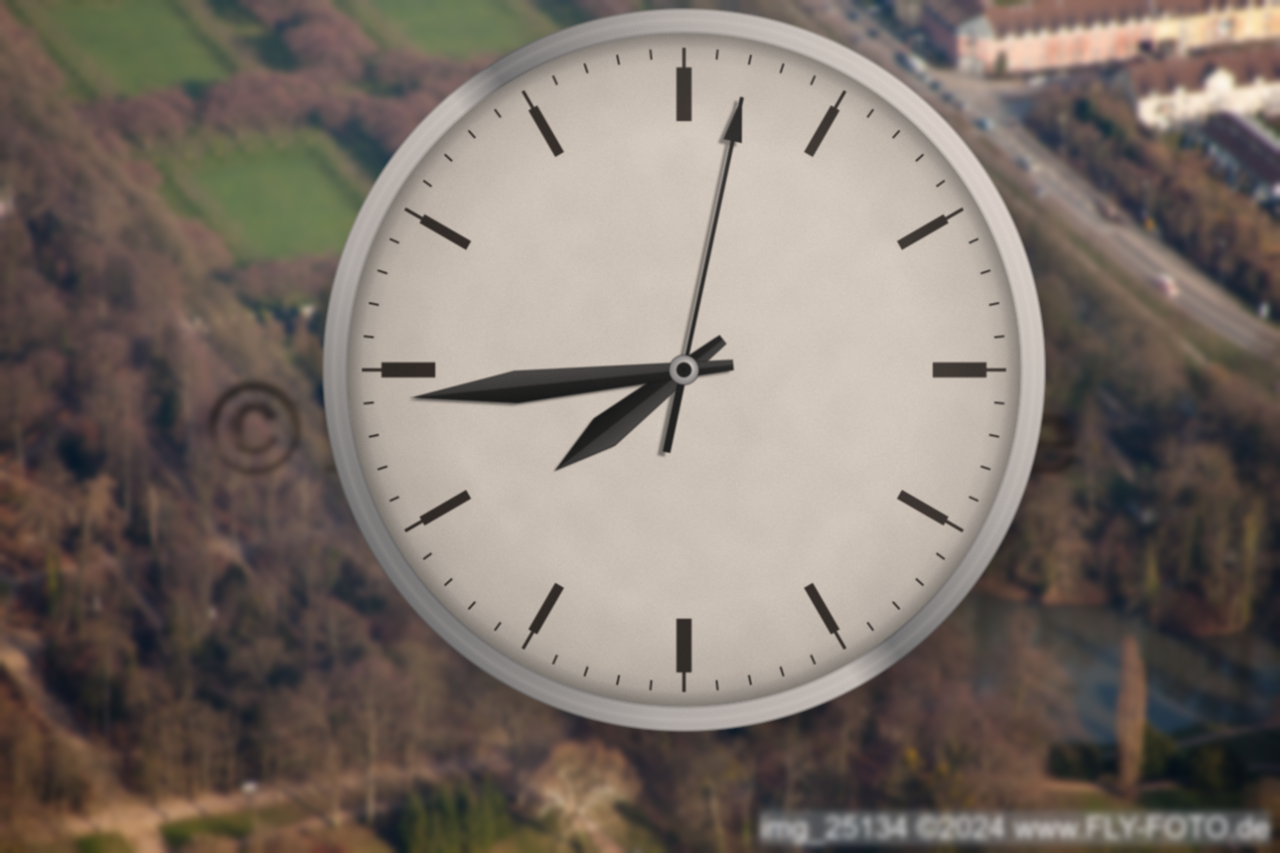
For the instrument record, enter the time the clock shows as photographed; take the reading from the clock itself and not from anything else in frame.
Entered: 7:44:02
